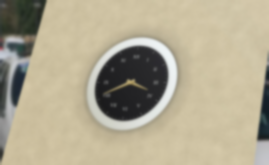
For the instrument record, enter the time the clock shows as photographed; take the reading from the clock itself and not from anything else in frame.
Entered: 3:41
